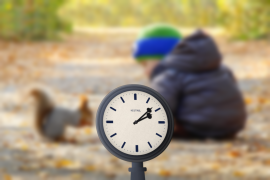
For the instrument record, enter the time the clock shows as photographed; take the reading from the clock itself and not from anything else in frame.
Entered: 2:08
